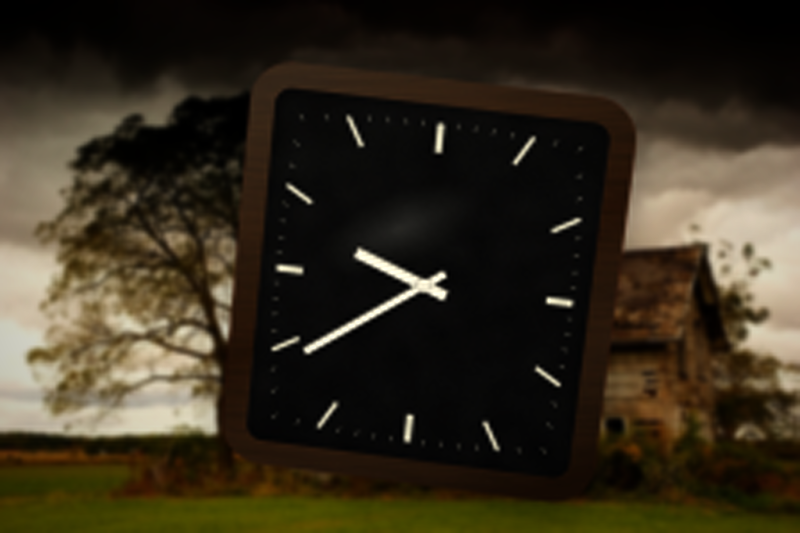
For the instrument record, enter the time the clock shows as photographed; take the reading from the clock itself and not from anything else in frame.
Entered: 9:39
